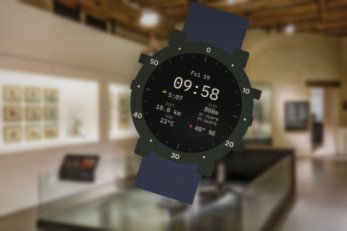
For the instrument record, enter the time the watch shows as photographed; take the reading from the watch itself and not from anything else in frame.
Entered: 9:58
